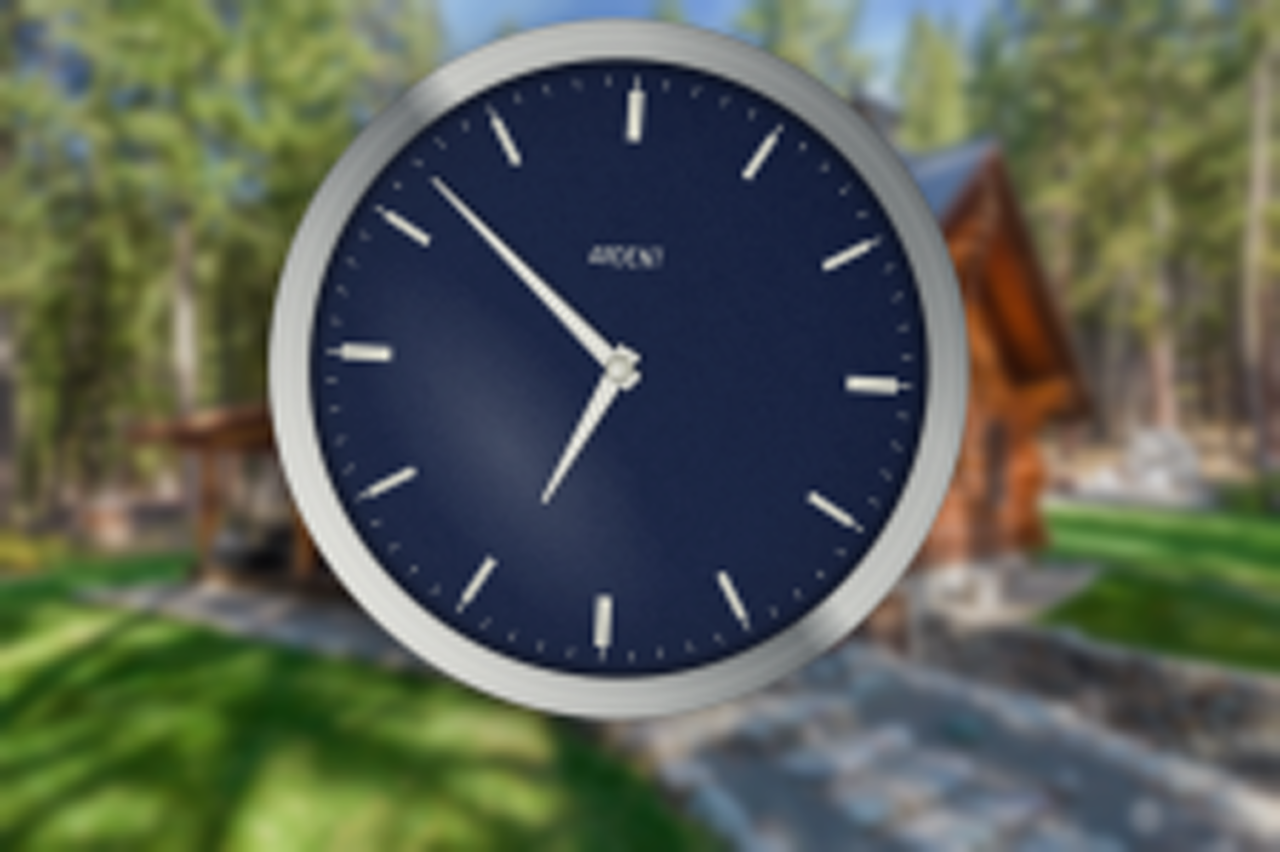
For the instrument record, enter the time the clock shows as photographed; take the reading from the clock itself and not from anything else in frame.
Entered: 6:52
